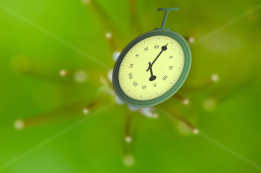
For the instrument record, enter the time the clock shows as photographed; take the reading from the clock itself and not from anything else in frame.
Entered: 5:04
